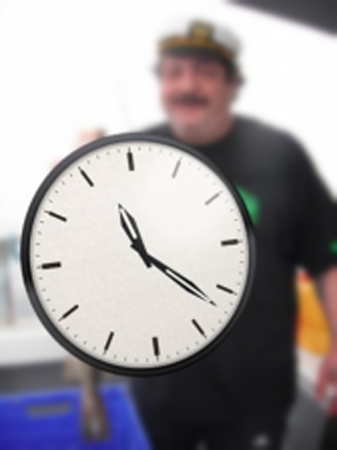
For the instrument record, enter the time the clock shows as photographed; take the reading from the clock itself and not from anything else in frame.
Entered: 11:22
